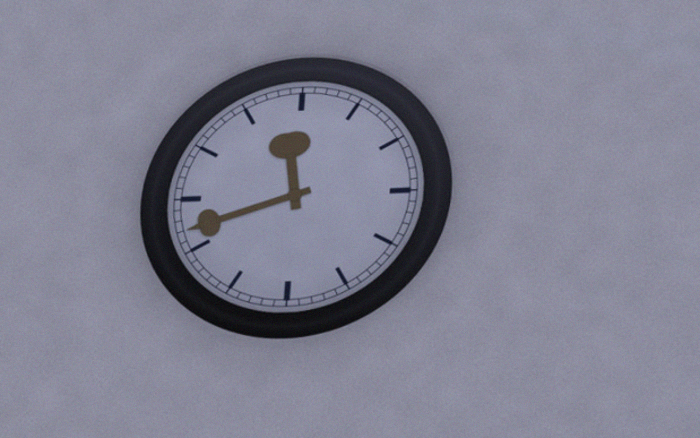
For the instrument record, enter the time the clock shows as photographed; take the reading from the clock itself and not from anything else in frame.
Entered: 11:42
